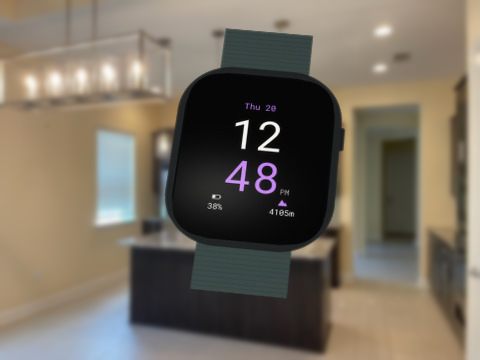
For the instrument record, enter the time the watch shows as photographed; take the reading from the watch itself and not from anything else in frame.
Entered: 12:48
